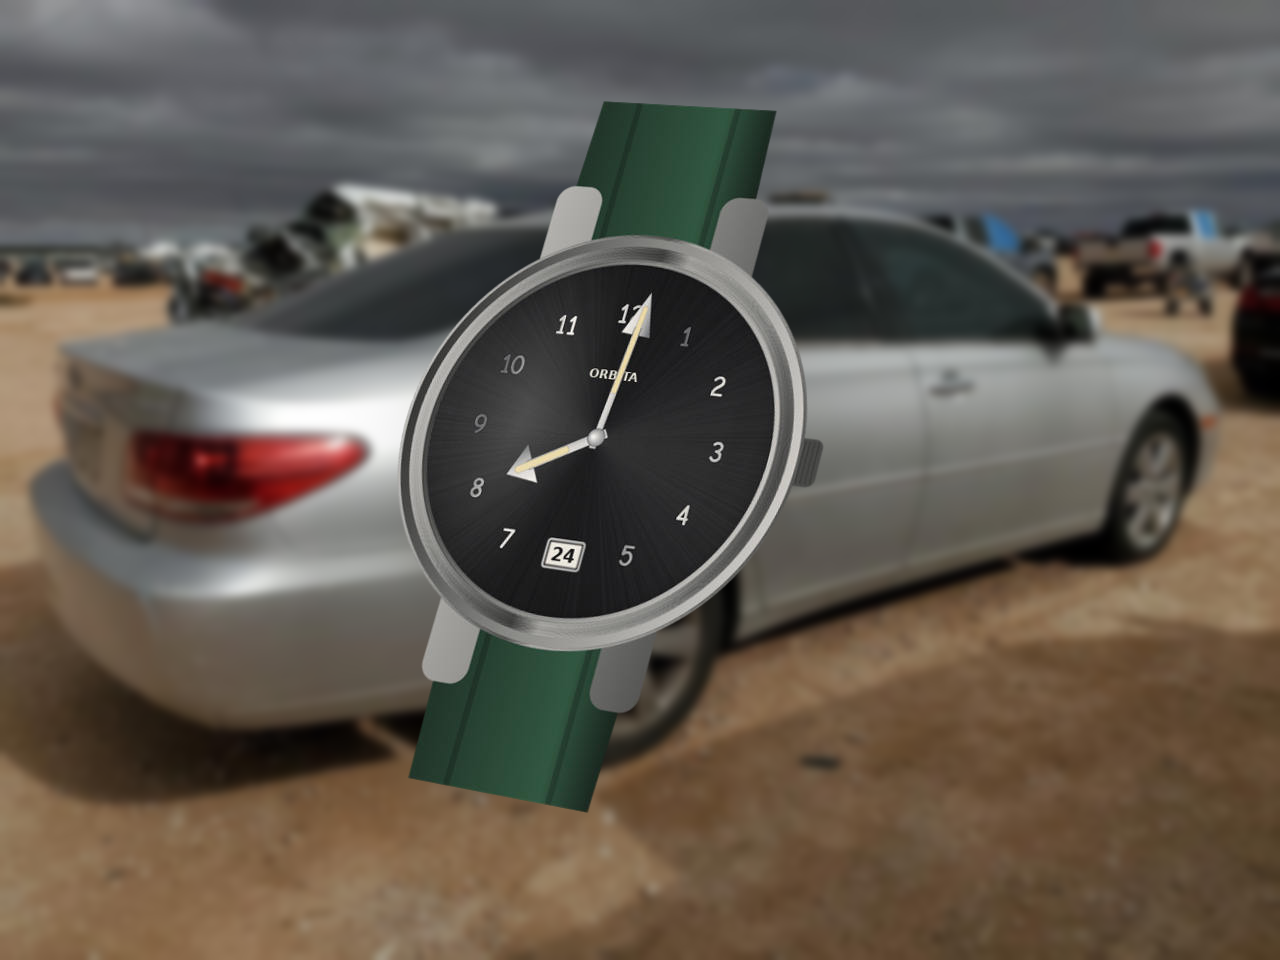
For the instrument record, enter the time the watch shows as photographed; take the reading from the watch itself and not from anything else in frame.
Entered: 8:01
